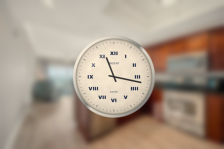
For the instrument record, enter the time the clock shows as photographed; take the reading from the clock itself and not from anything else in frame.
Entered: 11:17
